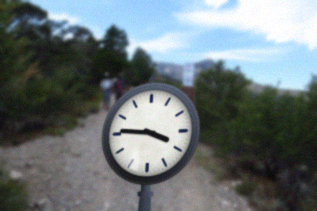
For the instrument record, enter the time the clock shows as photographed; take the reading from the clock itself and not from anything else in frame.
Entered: 3:46
